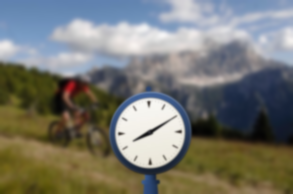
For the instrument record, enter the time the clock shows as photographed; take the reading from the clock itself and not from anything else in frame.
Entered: 8:10
